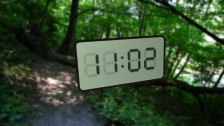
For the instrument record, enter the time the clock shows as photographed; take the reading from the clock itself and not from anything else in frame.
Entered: 11:02
